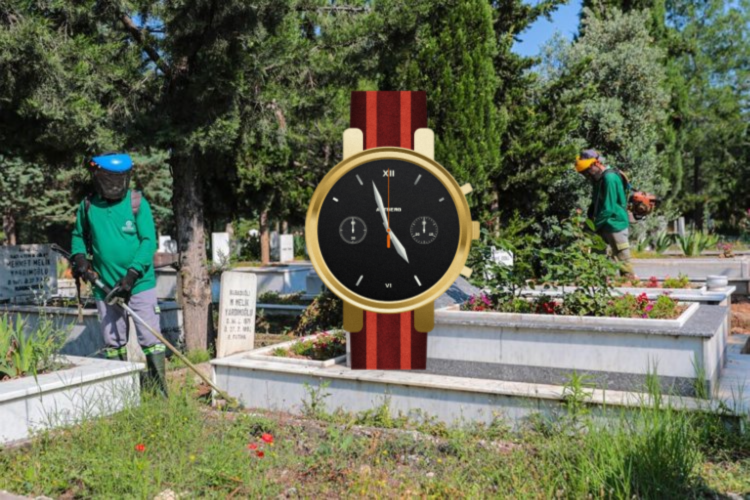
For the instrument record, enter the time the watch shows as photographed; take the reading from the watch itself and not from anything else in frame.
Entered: 4:57
